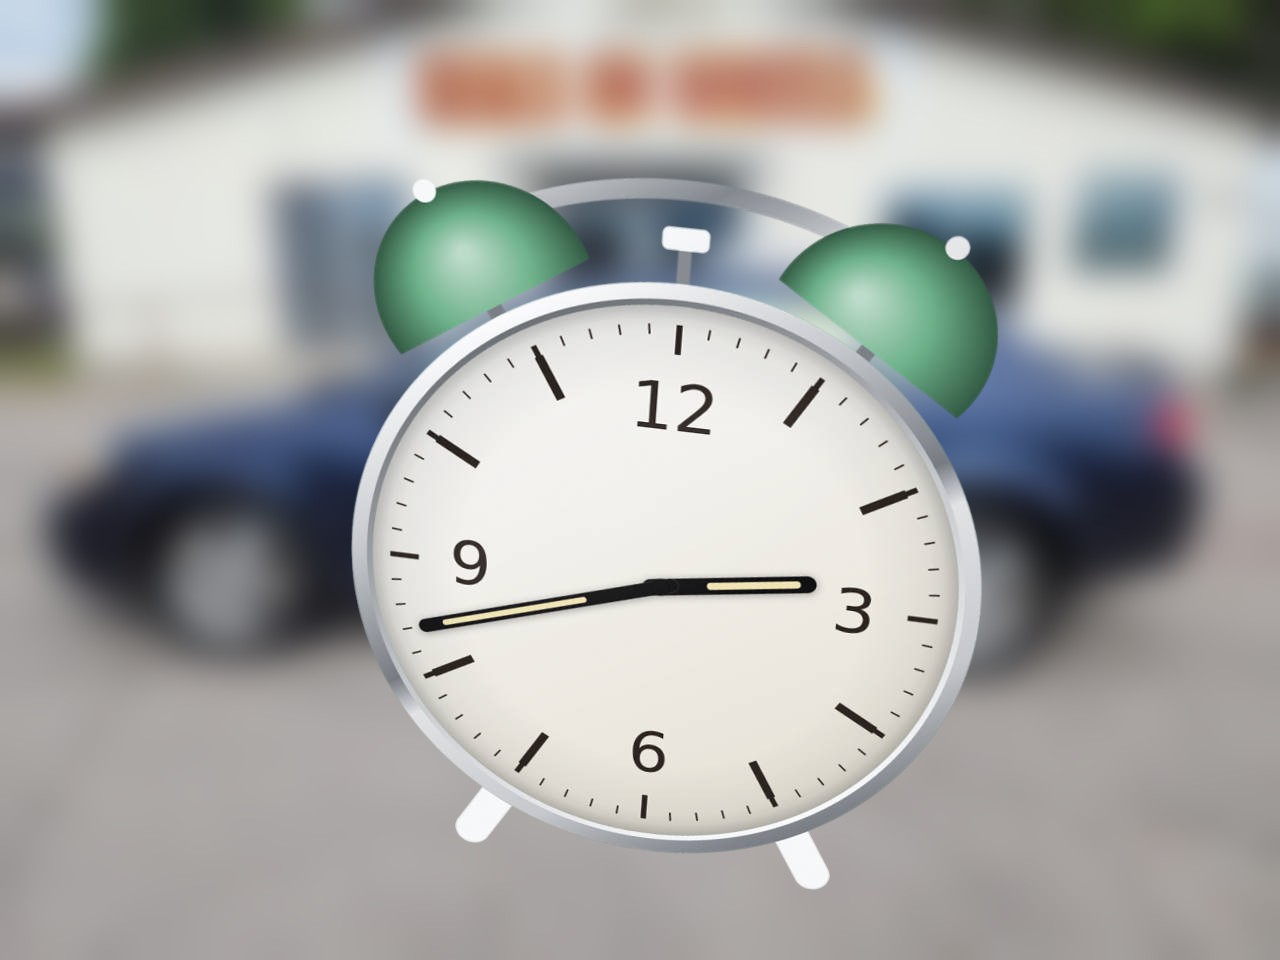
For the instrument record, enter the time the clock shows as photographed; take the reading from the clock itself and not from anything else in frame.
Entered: 2:42
